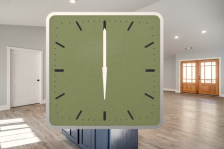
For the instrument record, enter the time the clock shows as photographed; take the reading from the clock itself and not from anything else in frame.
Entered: 6:00
